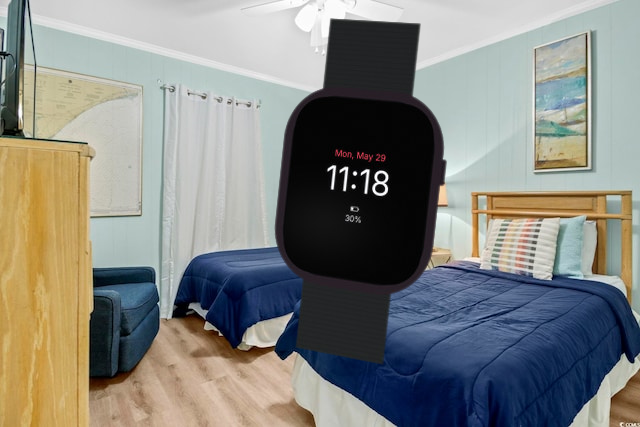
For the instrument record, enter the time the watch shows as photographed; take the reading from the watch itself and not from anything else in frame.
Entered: 11:18
